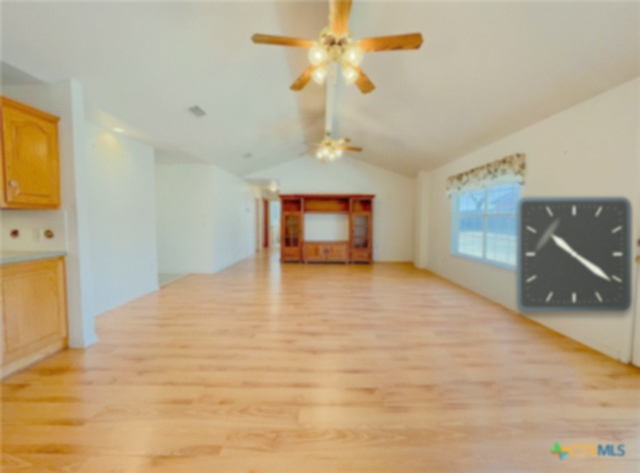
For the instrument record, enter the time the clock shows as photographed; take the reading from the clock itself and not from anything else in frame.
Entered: 10:21
